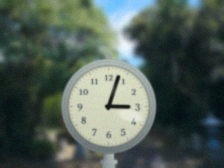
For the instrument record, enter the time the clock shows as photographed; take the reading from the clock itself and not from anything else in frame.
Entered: 3:03
